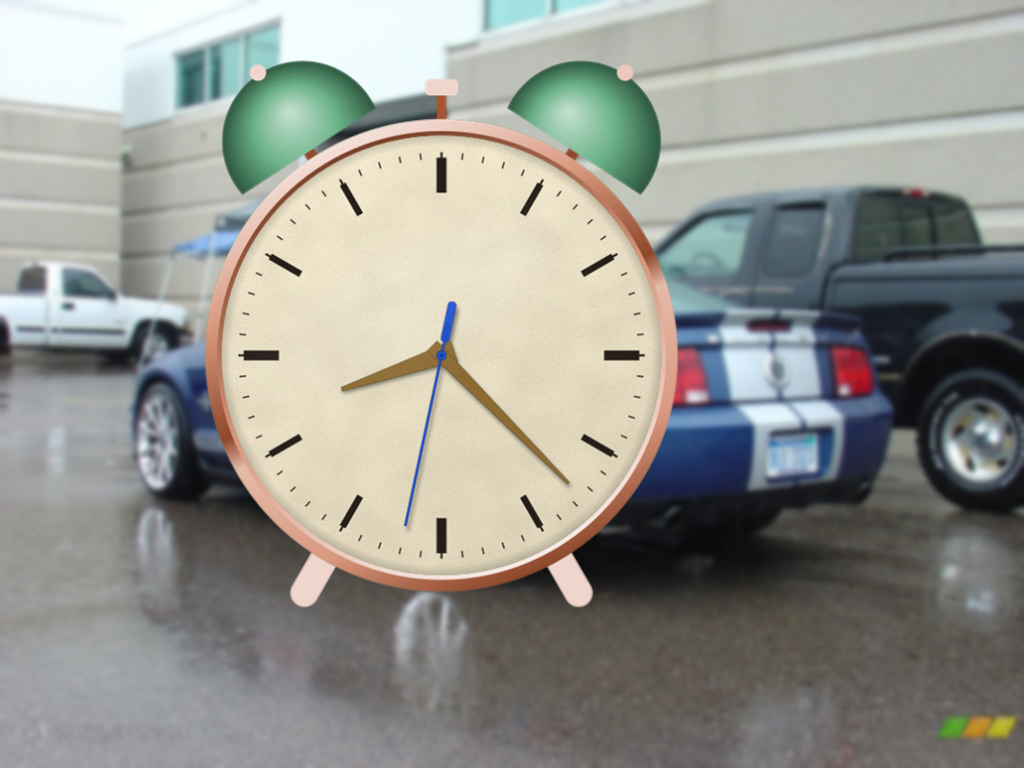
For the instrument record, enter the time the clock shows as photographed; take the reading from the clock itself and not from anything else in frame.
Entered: 8:22:32
